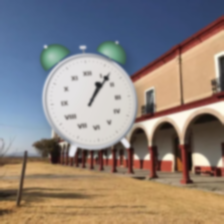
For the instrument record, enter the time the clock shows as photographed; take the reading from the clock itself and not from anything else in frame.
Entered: 1:07
